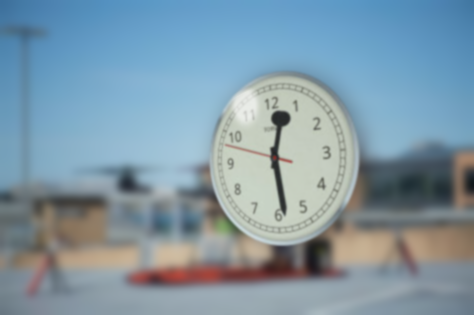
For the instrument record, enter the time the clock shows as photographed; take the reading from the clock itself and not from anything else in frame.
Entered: 12:28:48
